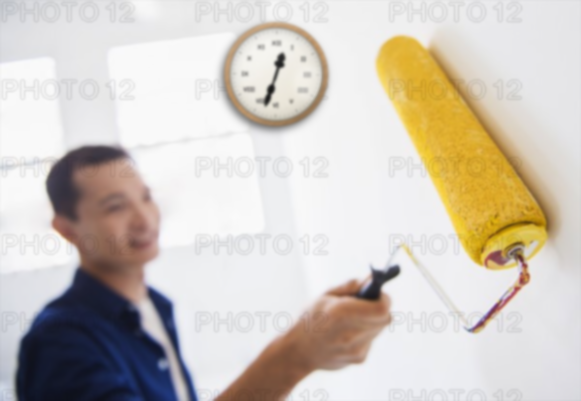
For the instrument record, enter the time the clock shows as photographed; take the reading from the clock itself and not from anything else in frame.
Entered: 12:33
